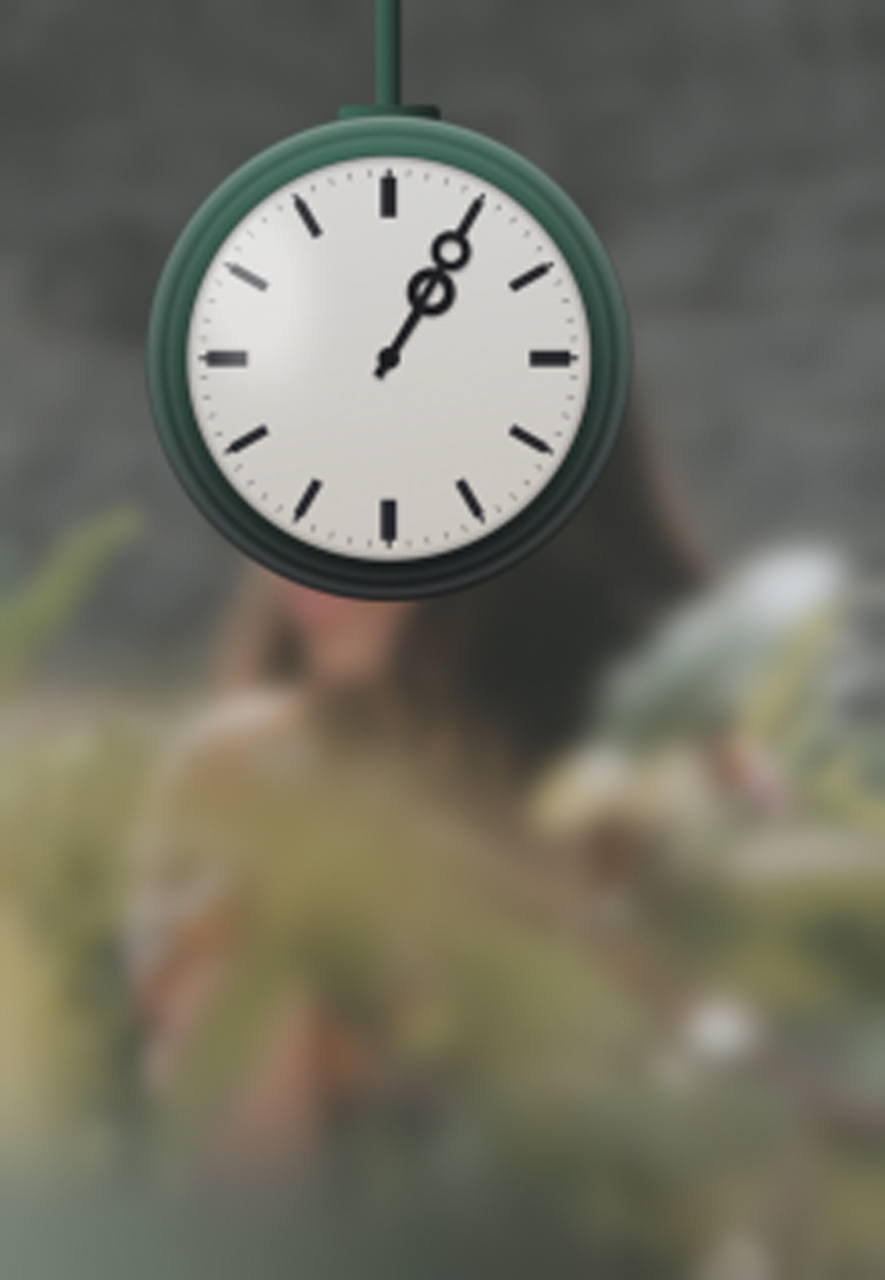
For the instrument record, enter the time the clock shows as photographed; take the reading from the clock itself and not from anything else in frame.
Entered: 1:05
